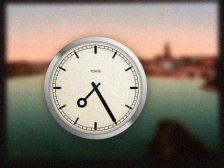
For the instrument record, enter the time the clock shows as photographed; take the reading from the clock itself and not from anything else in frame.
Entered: 7:25
